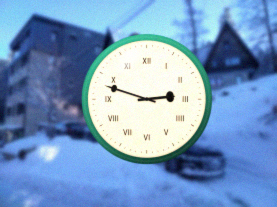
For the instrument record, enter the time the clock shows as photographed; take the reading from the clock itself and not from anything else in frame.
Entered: 2:48
